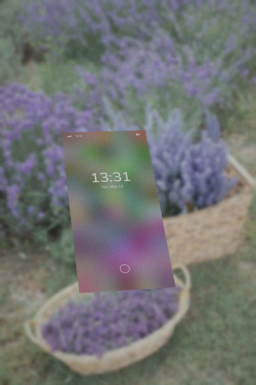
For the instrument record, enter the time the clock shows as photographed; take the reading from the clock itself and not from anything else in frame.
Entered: 13:31
